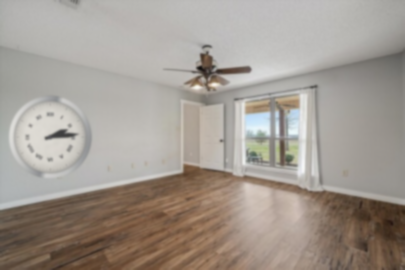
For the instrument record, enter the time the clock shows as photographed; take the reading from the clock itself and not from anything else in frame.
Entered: 2:14
